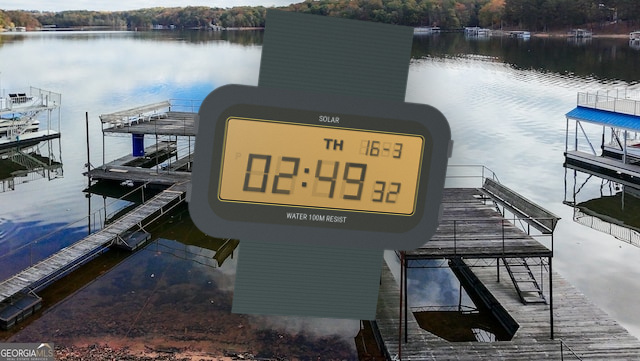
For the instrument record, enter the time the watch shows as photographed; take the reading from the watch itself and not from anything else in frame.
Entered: 2:49:32
